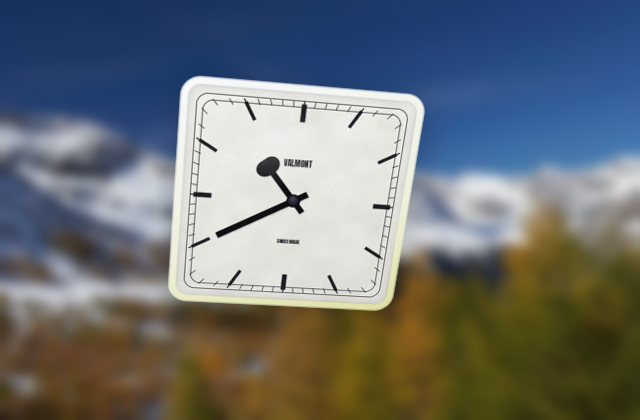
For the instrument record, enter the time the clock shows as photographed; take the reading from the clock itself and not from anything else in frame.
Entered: 10:40
